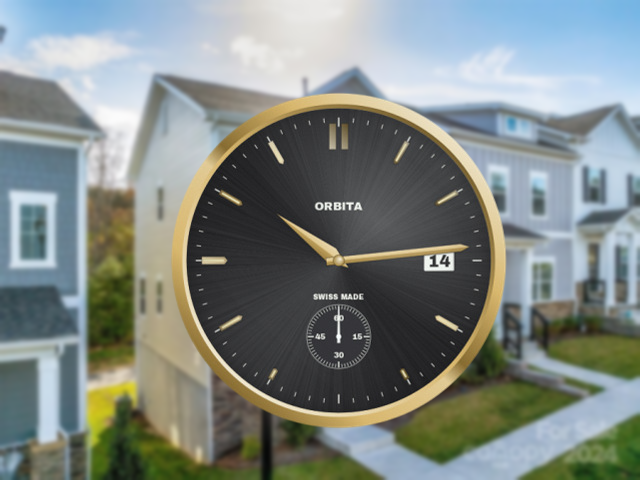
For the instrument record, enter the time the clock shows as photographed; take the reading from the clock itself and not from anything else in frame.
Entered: 10:14
